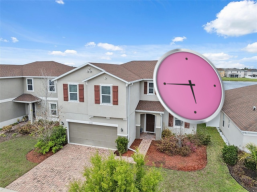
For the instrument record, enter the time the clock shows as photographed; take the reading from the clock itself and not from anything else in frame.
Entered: 5:45
